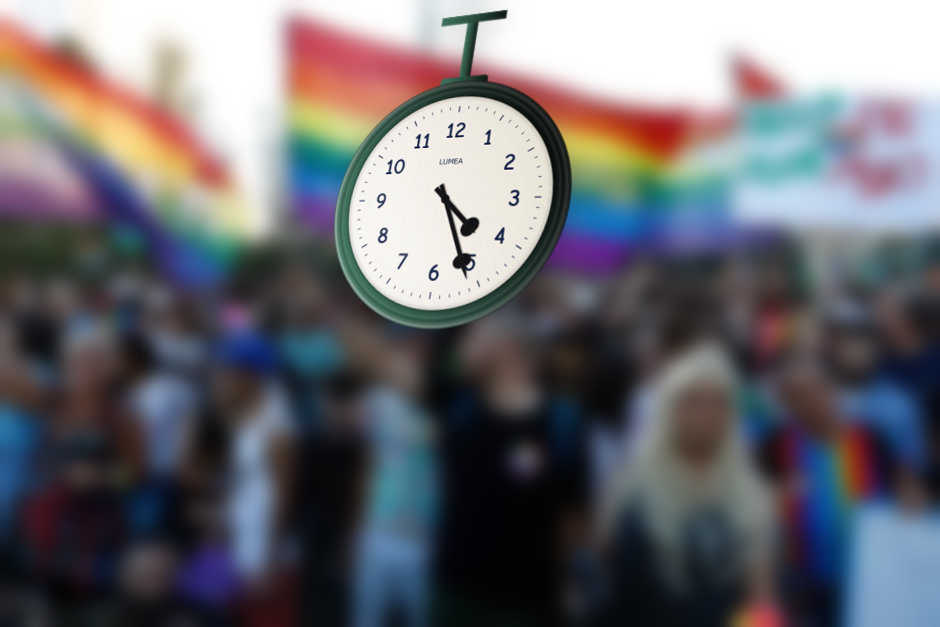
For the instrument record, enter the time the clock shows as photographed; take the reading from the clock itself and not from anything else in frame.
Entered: 4:26
